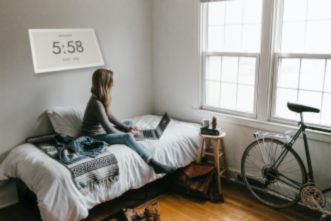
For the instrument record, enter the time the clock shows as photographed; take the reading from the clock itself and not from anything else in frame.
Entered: 5:58
